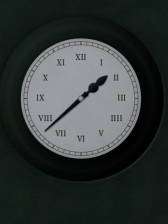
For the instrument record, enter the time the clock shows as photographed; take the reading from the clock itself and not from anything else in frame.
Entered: 1:38
